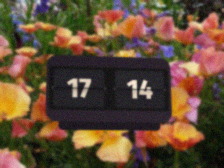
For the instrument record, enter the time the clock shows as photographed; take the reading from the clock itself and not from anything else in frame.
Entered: 17:14
